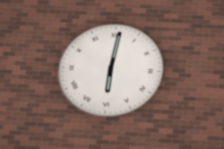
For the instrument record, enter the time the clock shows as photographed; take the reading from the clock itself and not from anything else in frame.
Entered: 6:01
